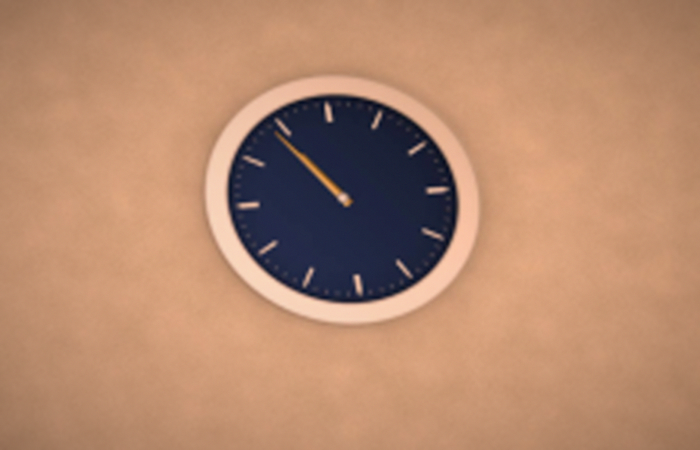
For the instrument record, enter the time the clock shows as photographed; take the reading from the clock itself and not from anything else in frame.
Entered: 10:54
